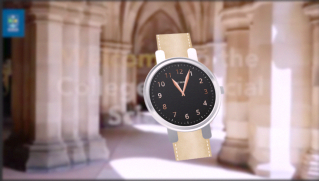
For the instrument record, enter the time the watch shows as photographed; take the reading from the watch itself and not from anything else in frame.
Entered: 11:04
